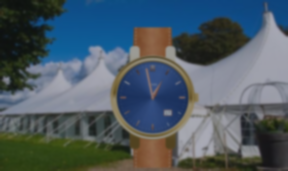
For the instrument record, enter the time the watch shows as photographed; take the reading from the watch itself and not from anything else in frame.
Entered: 12:58
